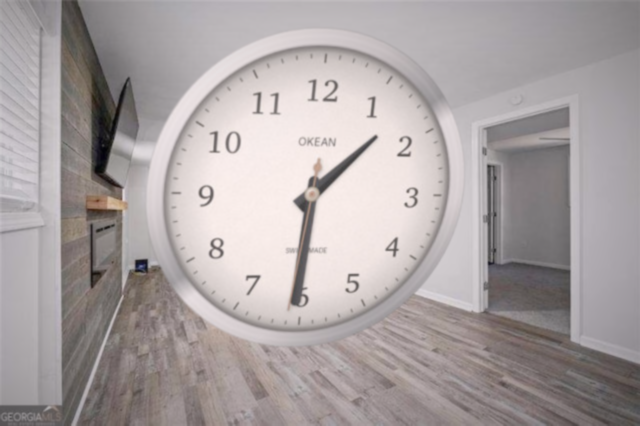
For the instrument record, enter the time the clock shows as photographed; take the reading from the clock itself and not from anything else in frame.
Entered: 1:30:31
